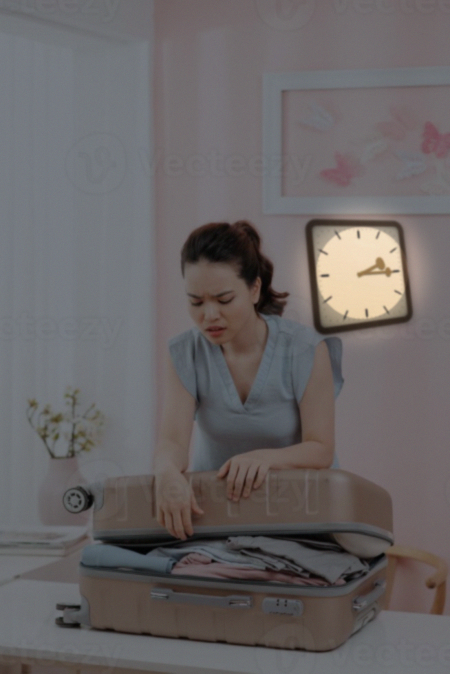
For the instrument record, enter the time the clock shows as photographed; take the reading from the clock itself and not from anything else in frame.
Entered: 2:15
